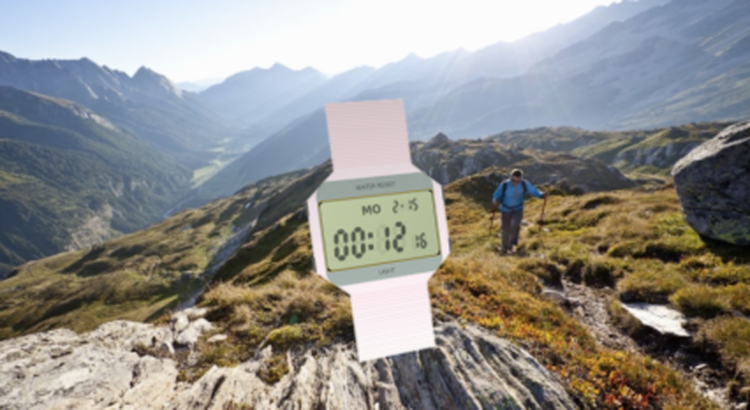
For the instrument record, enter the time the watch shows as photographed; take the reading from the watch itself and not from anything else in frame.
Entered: 0:12:16
